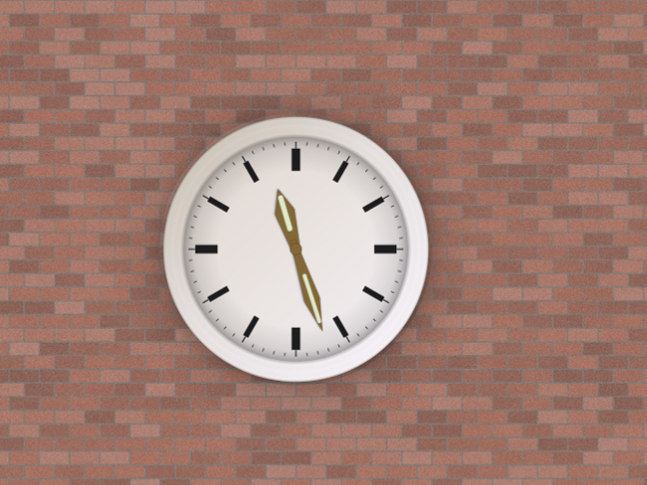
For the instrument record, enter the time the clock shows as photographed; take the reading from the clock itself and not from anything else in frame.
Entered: 11:27
